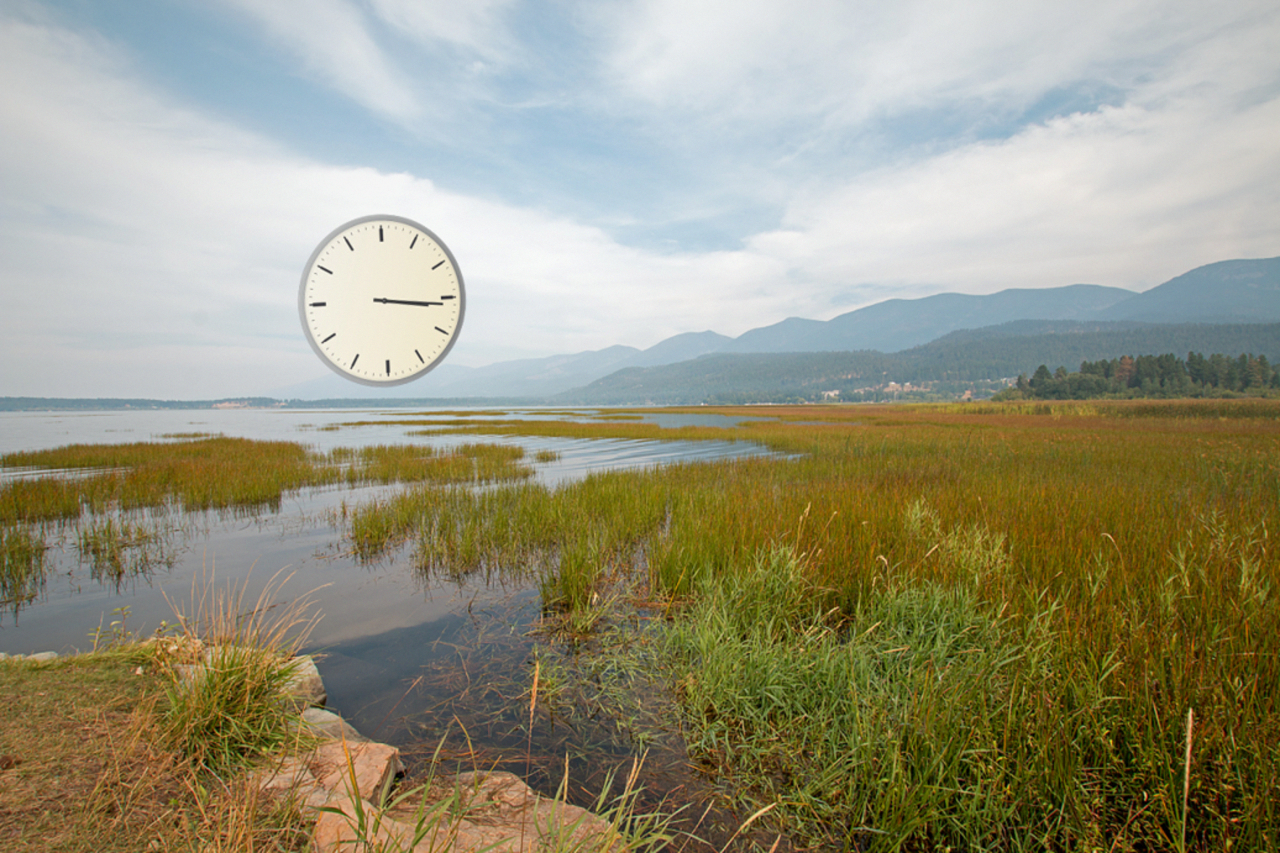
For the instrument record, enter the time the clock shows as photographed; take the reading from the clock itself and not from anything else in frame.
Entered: 3:16
